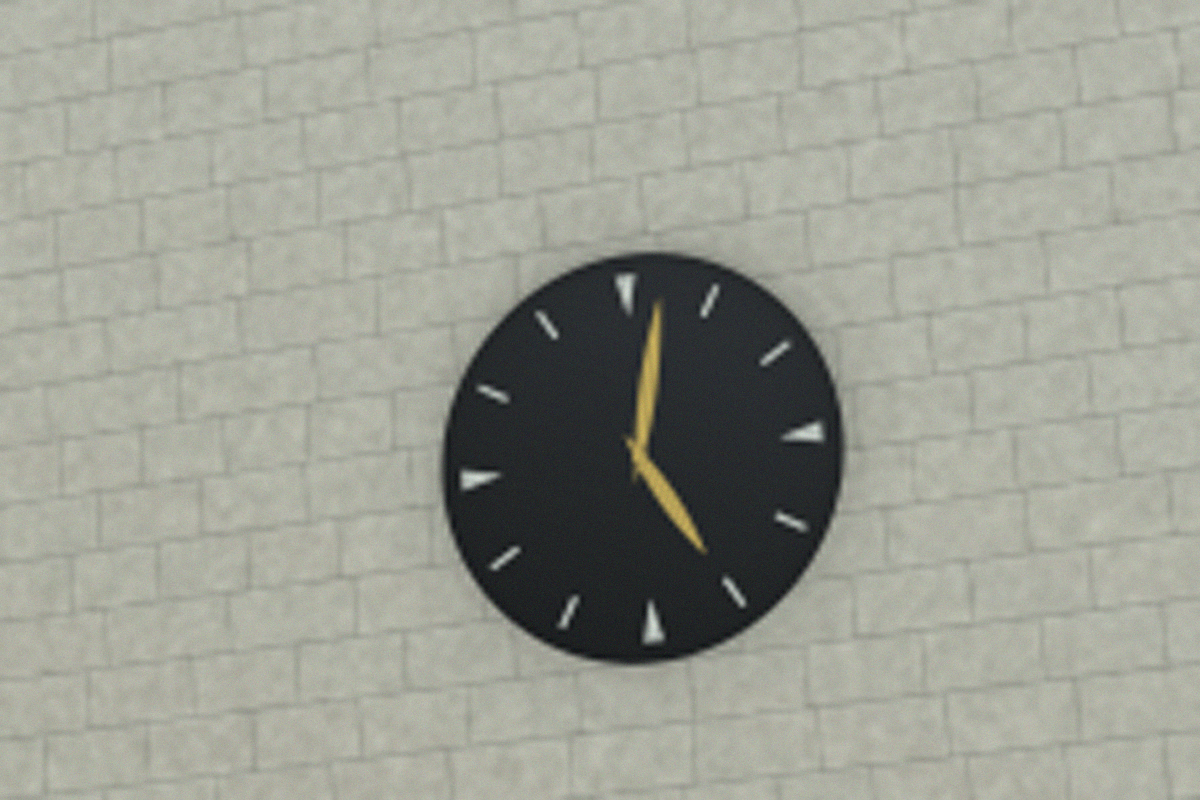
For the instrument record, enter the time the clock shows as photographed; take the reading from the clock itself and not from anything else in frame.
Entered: 5:02
